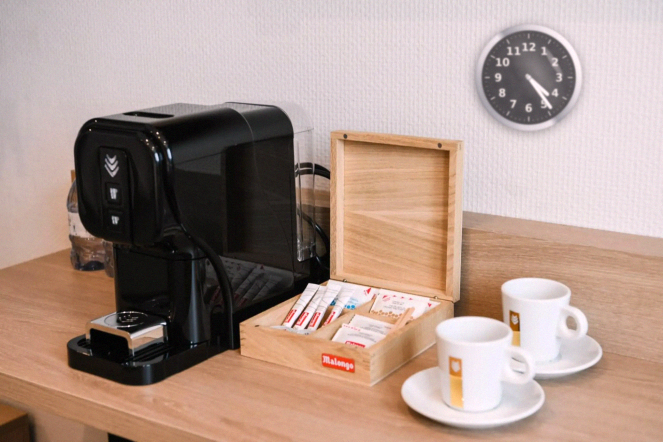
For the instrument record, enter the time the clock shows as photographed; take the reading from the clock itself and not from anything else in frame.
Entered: 4:24
